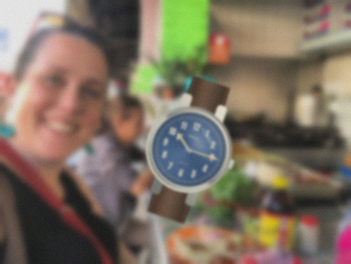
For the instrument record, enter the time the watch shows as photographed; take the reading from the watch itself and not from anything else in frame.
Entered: 10:15
